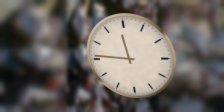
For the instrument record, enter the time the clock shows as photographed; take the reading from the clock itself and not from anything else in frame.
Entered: 11:46
